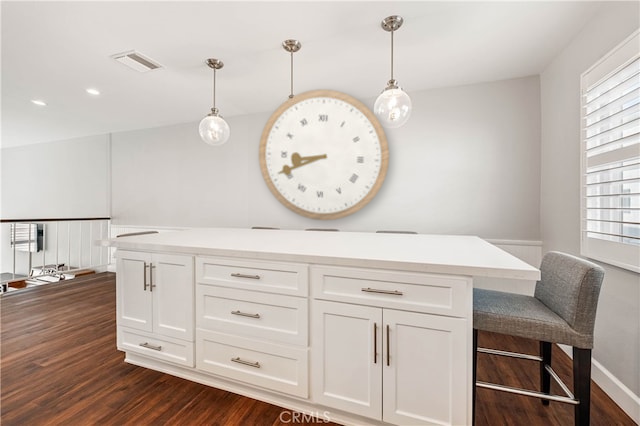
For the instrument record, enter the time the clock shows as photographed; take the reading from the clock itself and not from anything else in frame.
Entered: 8:41
